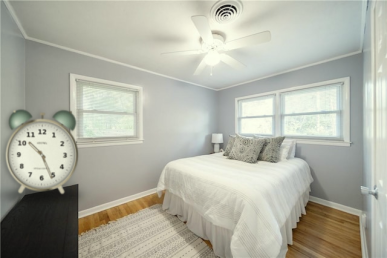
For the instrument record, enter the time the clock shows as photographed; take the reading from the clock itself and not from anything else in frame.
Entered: 10:26
